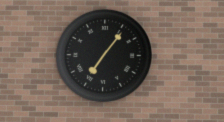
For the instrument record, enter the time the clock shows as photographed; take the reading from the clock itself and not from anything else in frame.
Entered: 7:06
